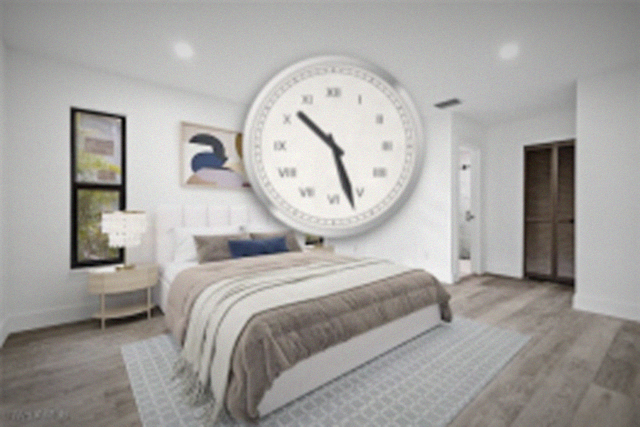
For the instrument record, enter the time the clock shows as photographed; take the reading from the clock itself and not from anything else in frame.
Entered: 10:27
